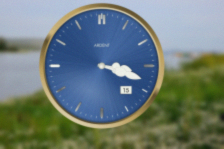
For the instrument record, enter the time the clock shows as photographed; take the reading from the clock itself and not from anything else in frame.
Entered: 3:18
